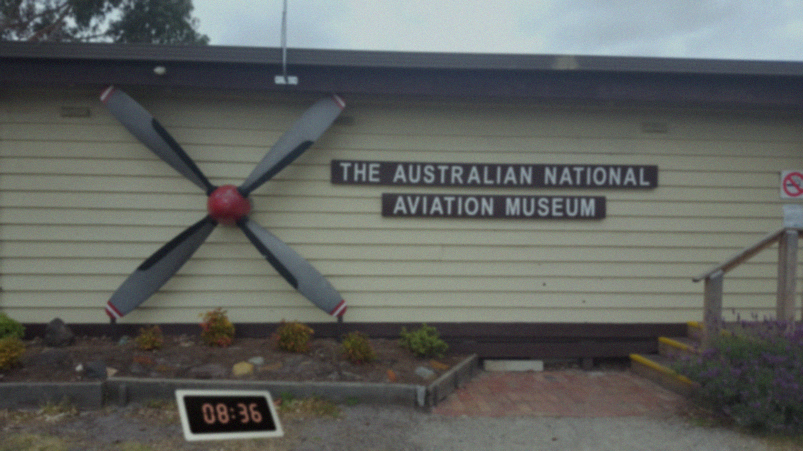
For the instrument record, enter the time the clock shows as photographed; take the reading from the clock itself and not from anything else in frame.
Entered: 8:36
